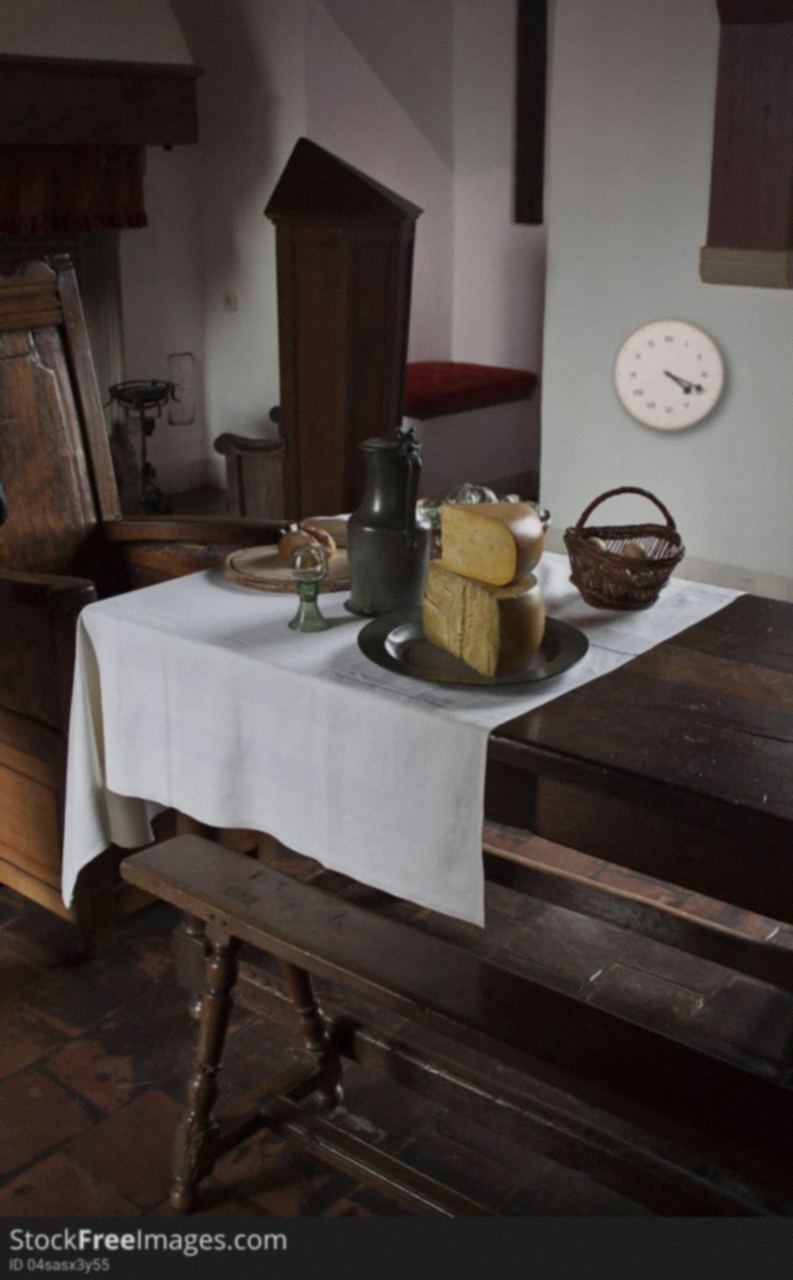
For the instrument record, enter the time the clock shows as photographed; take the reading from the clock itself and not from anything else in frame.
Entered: 4:19
